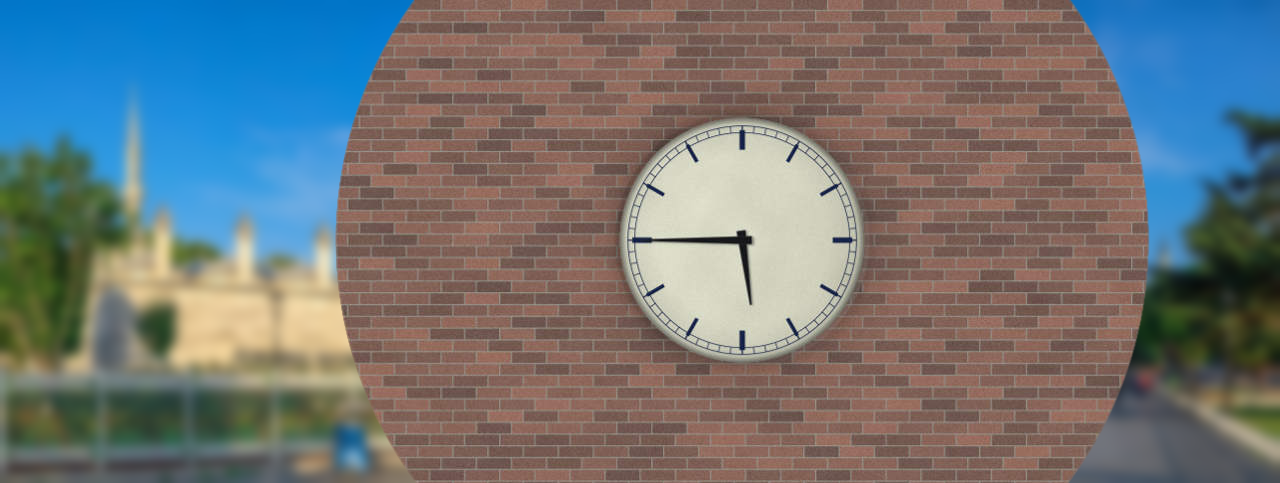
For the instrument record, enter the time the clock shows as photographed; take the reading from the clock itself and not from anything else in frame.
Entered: 5:45
